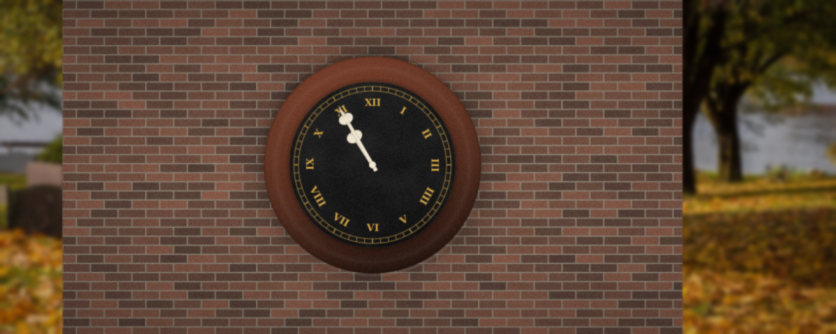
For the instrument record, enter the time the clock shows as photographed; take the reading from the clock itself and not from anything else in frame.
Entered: 10:55
